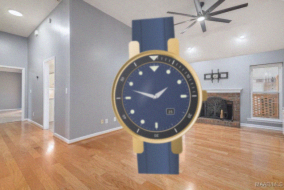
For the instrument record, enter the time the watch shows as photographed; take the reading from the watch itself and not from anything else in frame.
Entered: 1:48
